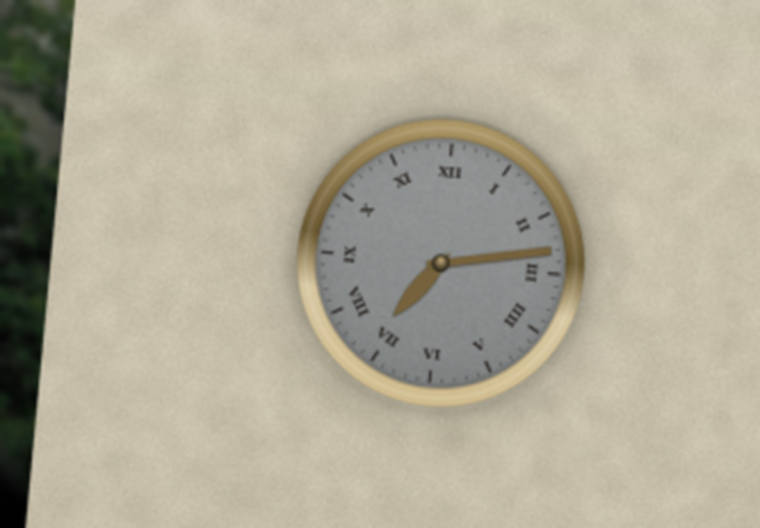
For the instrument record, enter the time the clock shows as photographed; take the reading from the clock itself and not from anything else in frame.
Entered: 7:13
